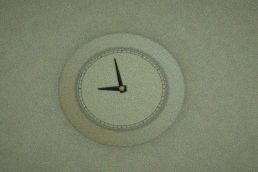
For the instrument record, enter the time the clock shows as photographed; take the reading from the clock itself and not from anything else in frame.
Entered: 8:58
